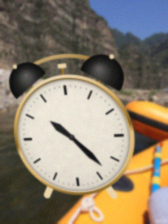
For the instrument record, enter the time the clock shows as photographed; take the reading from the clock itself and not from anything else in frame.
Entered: 10:23
